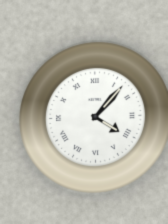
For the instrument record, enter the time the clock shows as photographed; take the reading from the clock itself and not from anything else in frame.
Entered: 4:07
